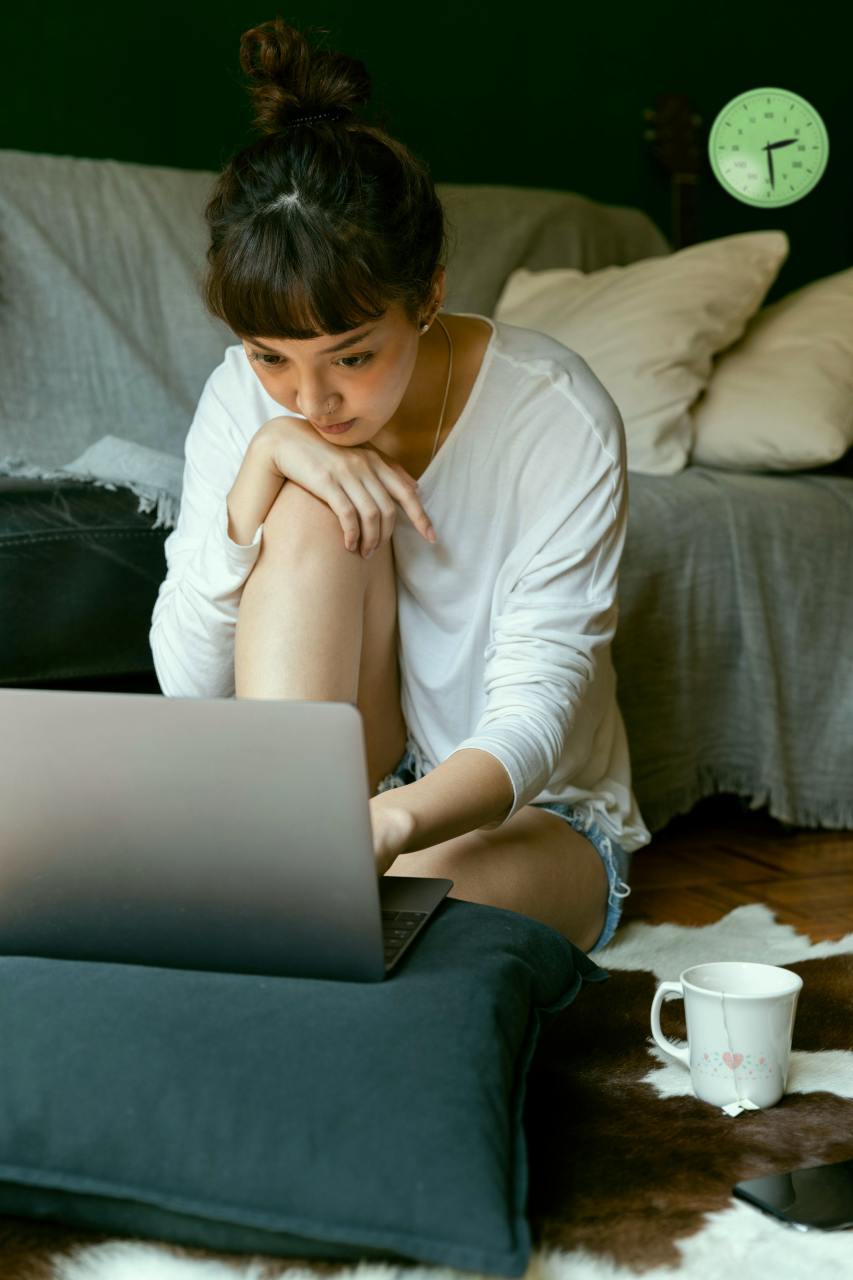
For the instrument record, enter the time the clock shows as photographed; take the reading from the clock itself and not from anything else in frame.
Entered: 2:29
